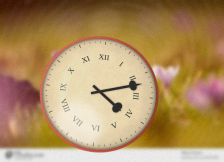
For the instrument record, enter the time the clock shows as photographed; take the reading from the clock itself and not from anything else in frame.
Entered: 4:12
